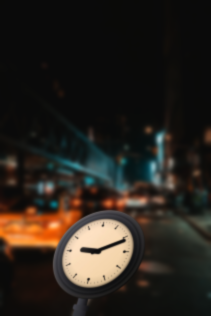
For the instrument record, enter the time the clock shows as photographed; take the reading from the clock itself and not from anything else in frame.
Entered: 9:11
